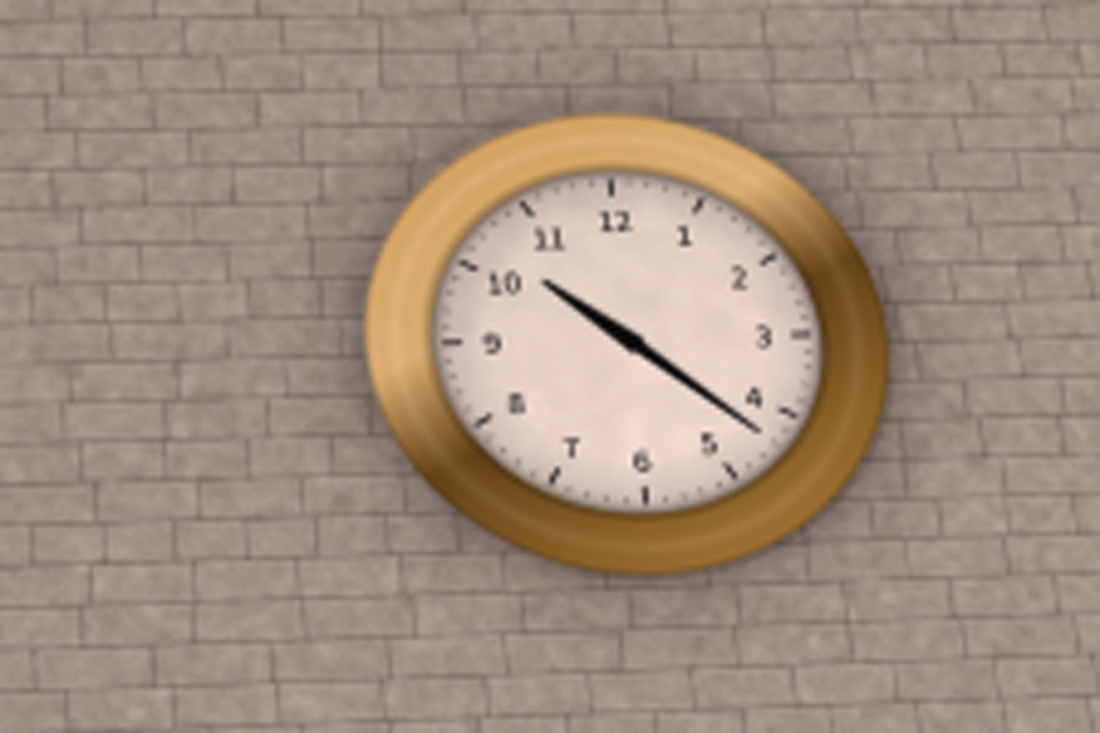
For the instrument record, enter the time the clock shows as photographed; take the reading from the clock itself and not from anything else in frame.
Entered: 10:22
